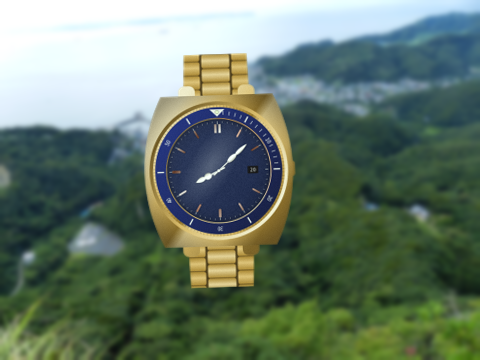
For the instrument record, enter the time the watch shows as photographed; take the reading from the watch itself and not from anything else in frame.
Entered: 8:08
